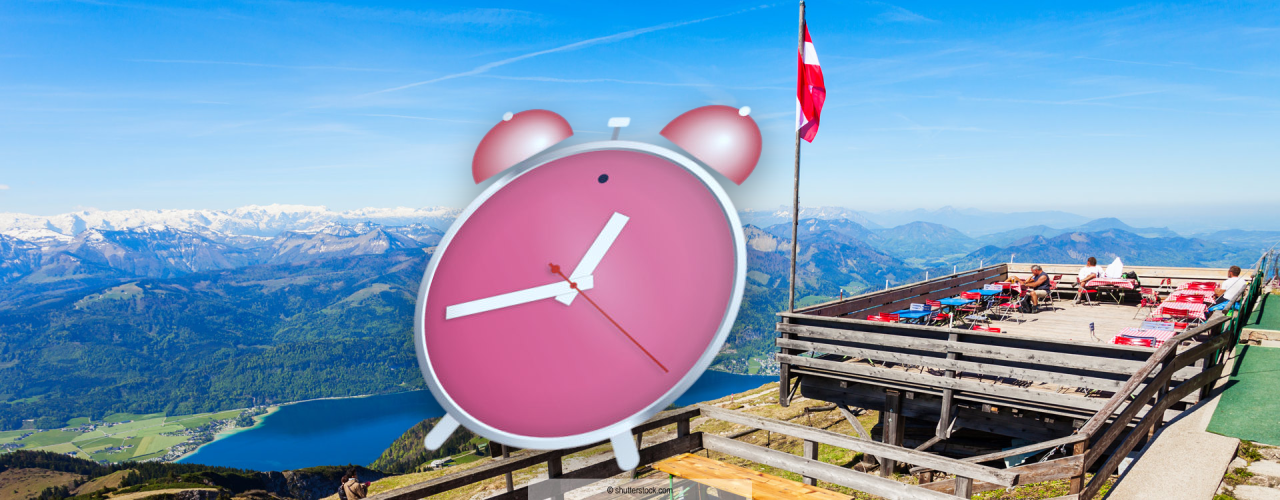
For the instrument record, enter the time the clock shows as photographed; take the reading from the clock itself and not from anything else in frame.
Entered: 12:42:21
